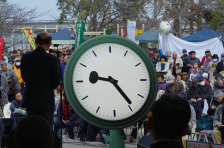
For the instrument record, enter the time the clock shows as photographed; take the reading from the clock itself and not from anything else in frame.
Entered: 9:24
